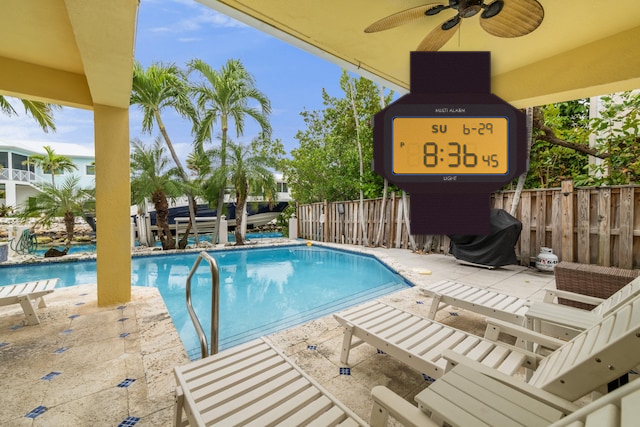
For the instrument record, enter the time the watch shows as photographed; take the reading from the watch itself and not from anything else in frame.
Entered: 8:36:45
